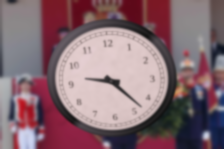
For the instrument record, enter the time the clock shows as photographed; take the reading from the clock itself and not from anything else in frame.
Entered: 9:23
